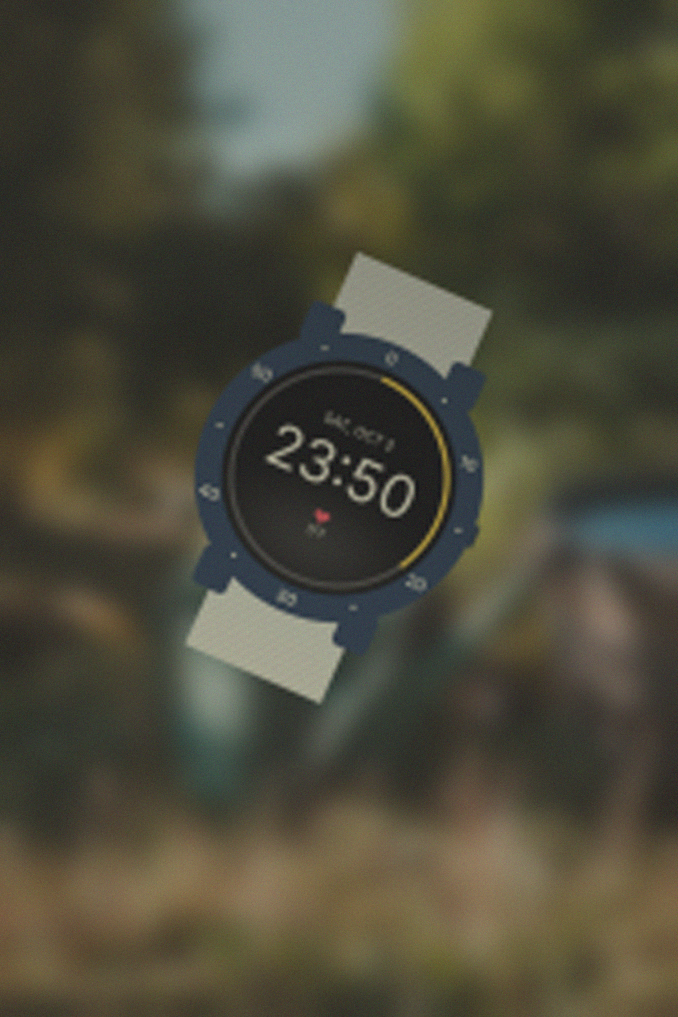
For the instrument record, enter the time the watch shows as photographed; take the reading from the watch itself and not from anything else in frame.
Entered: 23:50
